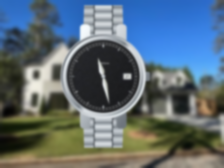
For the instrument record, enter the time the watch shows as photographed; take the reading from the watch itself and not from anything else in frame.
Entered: 11:28
